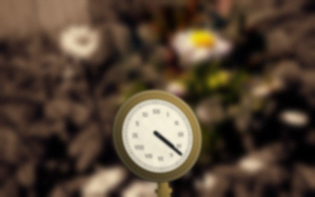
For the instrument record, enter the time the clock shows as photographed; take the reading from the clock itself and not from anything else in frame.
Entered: 4:22
